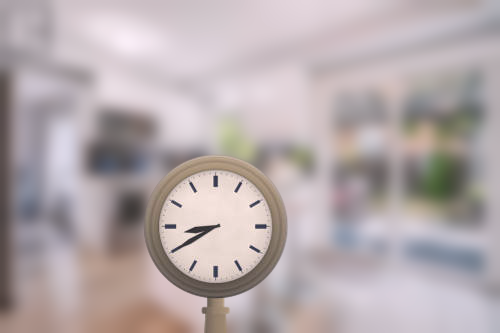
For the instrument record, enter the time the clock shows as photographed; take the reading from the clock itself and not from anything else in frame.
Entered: 8:40
